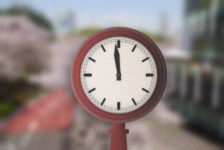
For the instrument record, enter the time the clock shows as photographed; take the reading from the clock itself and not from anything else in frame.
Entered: 11:59
